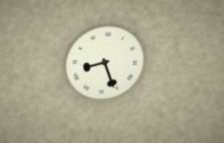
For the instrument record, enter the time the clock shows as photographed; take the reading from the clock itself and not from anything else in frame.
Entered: 8:26
